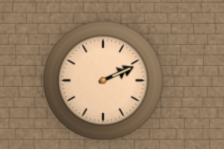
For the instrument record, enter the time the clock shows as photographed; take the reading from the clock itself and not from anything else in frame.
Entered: 2:11
